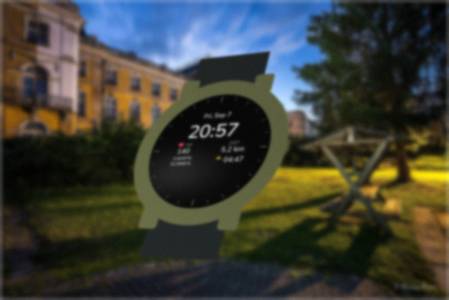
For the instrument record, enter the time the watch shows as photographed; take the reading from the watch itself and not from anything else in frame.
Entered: 20:57
